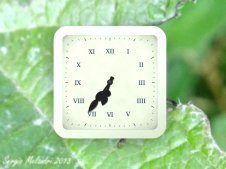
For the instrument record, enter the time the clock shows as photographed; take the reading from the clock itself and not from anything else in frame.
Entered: 6:36
